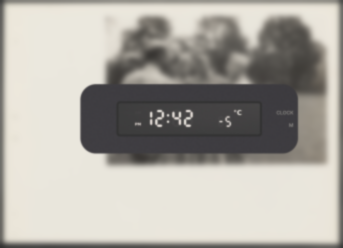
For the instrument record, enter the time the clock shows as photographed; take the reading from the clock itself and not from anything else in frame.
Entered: 12:42
